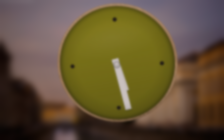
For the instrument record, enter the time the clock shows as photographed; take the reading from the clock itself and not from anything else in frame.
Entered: 5:28
